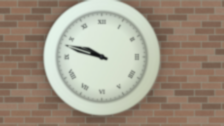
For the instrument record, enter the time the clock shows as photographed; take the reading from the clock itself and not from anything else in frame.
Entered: 9:48
